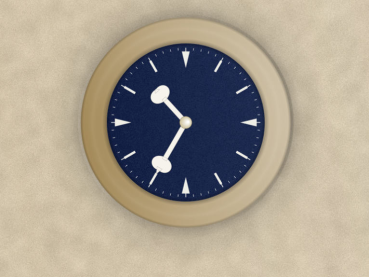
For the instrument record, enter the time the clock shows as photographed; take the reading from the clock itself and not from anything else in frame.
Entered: 10:35
